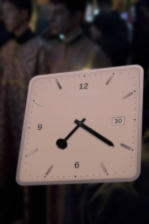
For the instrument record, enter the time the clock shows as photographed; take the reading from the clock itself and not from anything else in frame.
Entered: 7:21
